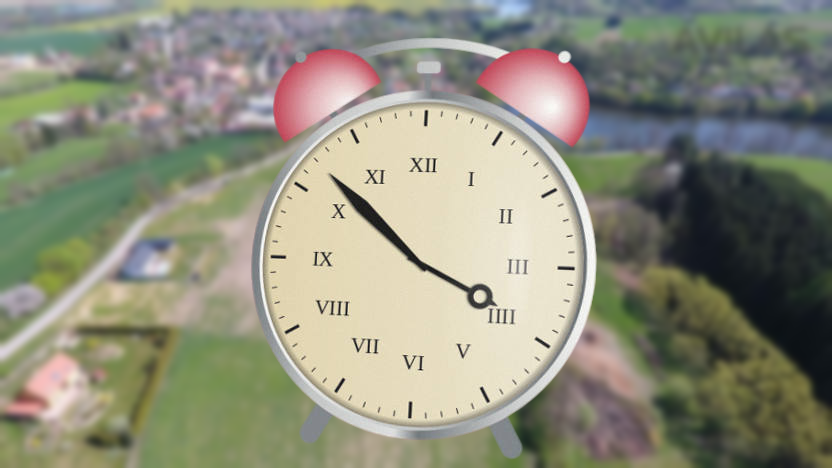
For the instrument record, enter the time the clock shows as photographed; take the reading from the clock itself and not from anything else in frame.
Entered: 3:52
